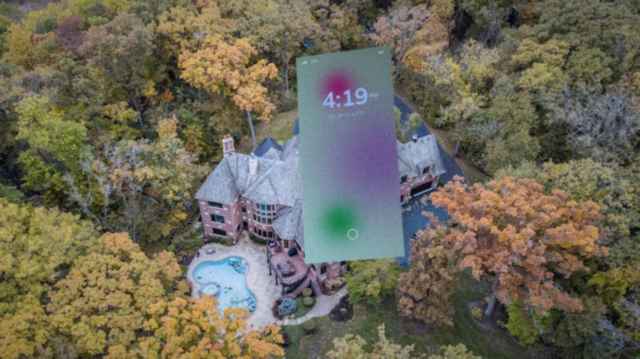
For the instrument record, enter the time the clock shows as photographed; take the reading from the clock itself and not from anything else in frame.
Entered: 4:19
